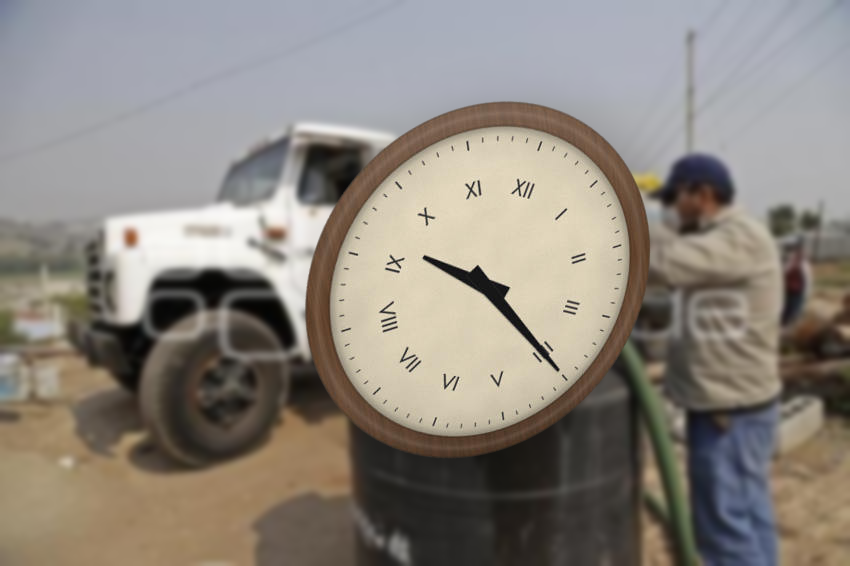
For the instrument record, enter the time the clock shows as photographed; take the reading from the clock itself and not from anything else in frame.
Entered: 9:20
